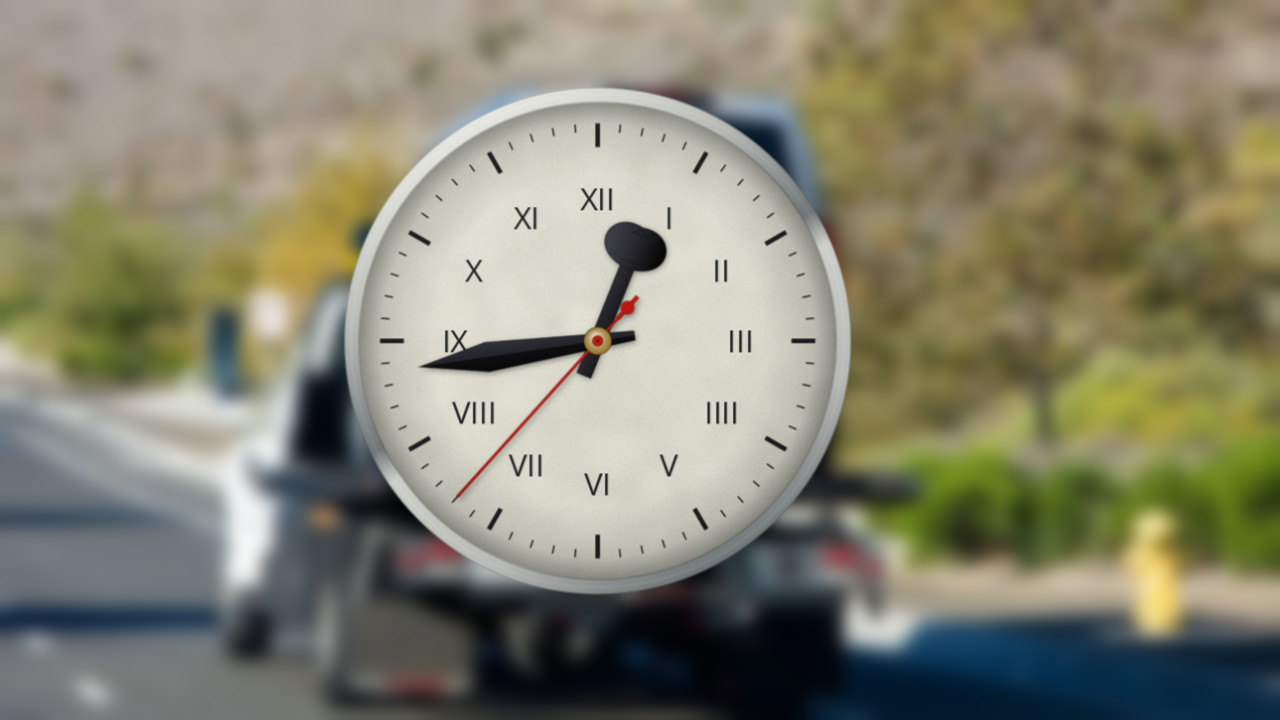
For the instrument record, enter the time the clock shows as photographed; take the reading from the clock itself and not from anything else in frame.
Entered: 12:43:37
